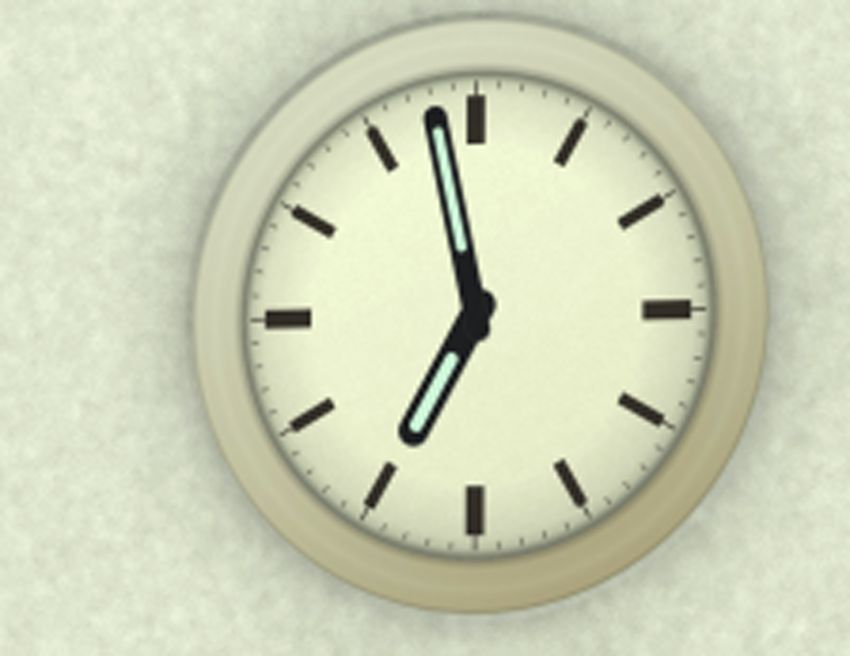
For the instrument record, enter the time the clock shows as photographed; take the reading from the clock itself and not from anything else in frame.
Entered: 6:58
